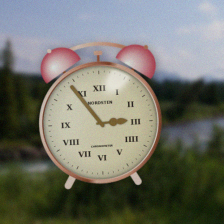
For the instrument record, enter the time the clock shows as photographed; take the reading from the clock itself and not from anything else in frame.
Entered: 2:54
